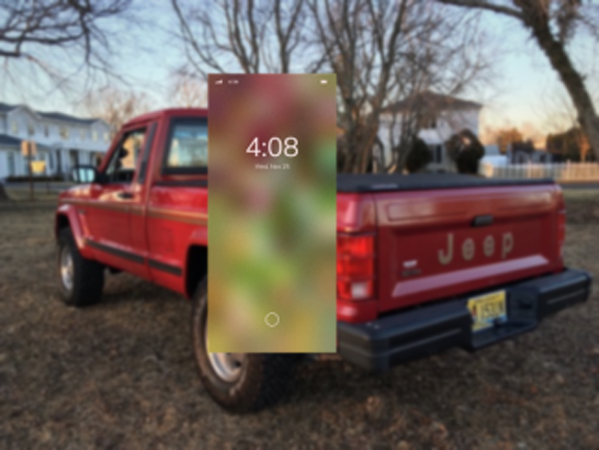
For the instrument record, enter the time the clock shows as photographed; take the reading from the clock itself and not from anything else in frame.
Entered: 4:08
